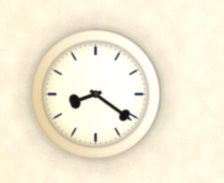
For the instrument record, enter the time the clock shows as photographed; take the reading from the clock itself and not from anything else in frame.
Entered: 8:21
